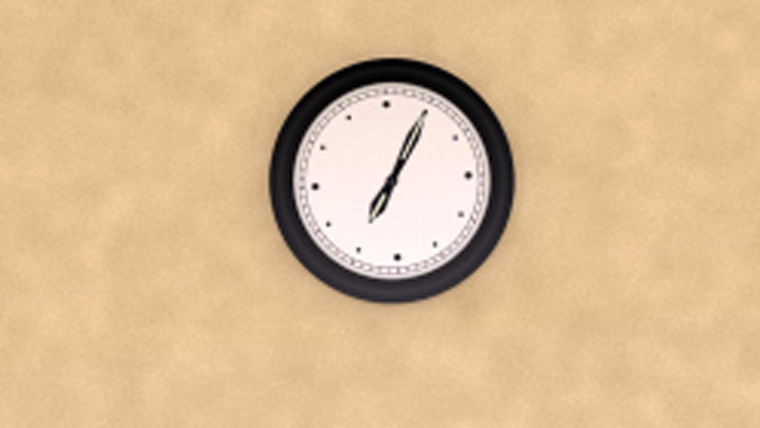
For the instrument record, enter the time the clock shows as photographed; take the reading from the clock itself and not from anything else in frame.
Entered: 7:05
